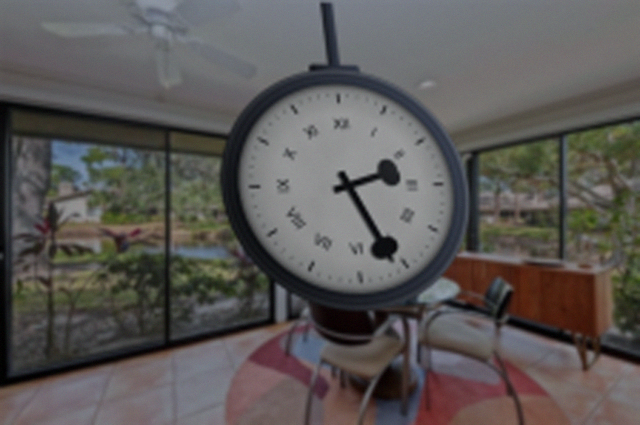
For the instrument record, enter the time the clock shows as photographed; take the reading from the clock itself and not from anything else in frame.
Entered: 2:26
